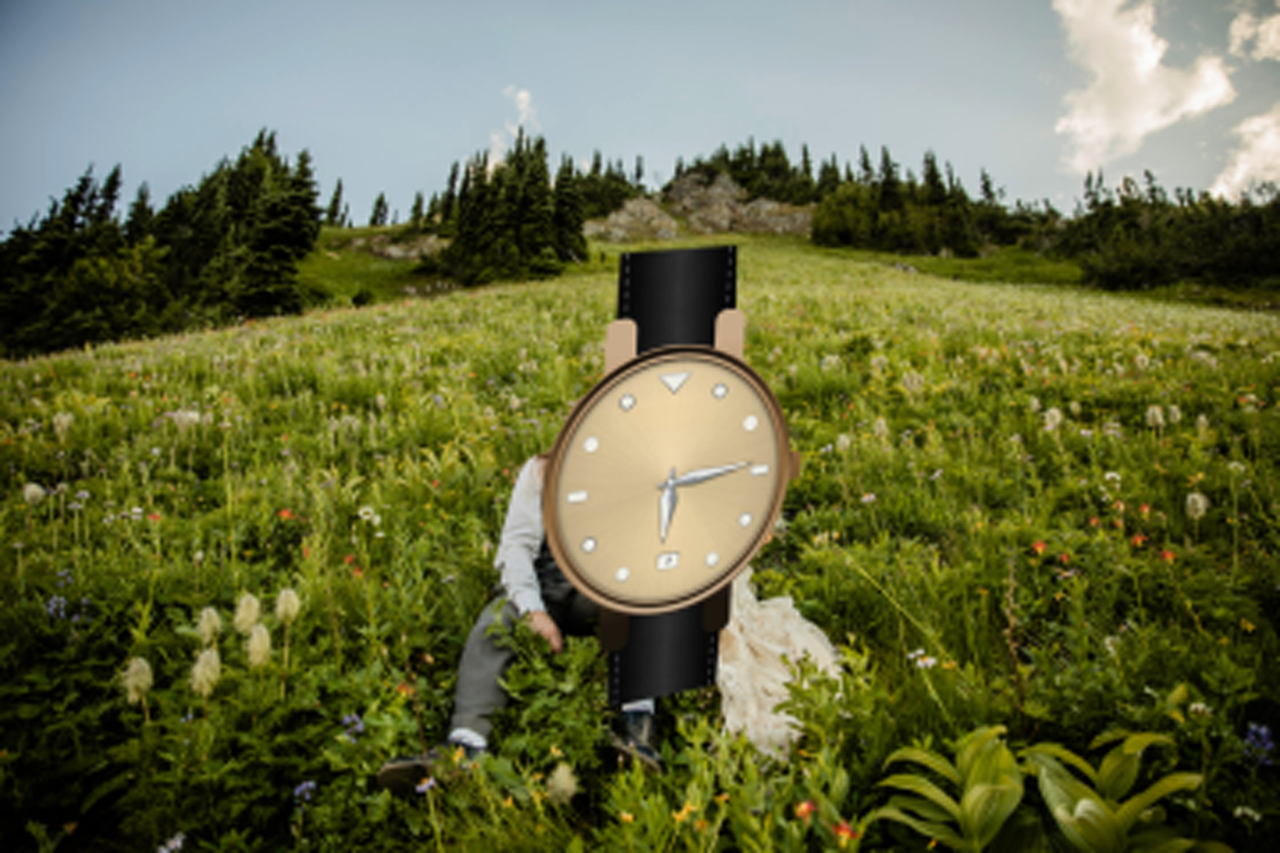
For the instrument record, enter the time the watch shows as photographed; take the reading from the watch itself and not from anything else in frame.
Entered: 6:14
